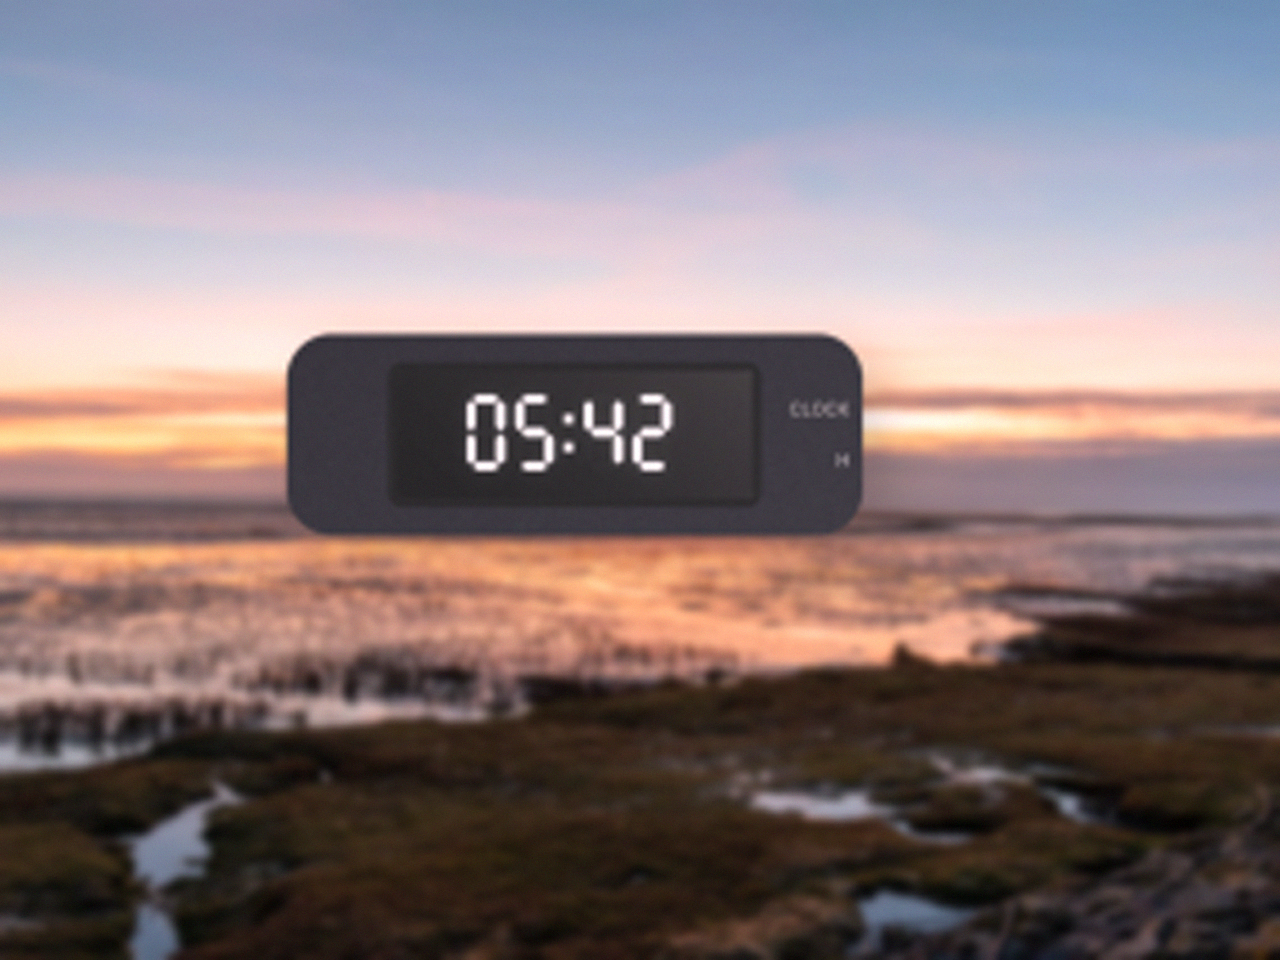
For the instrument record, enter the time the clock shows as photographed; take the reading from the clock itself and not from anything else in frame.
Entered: 5:42
